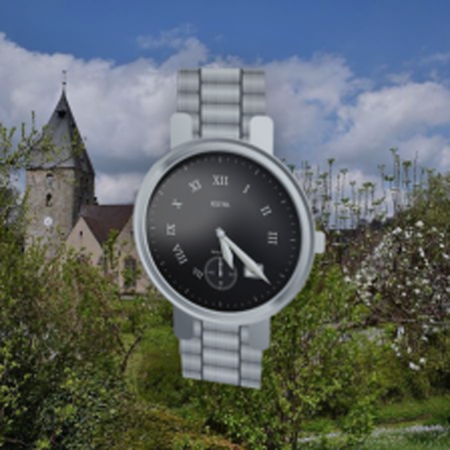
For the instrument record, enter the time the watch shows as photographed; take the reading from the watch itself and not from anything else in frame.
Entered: 5:22
